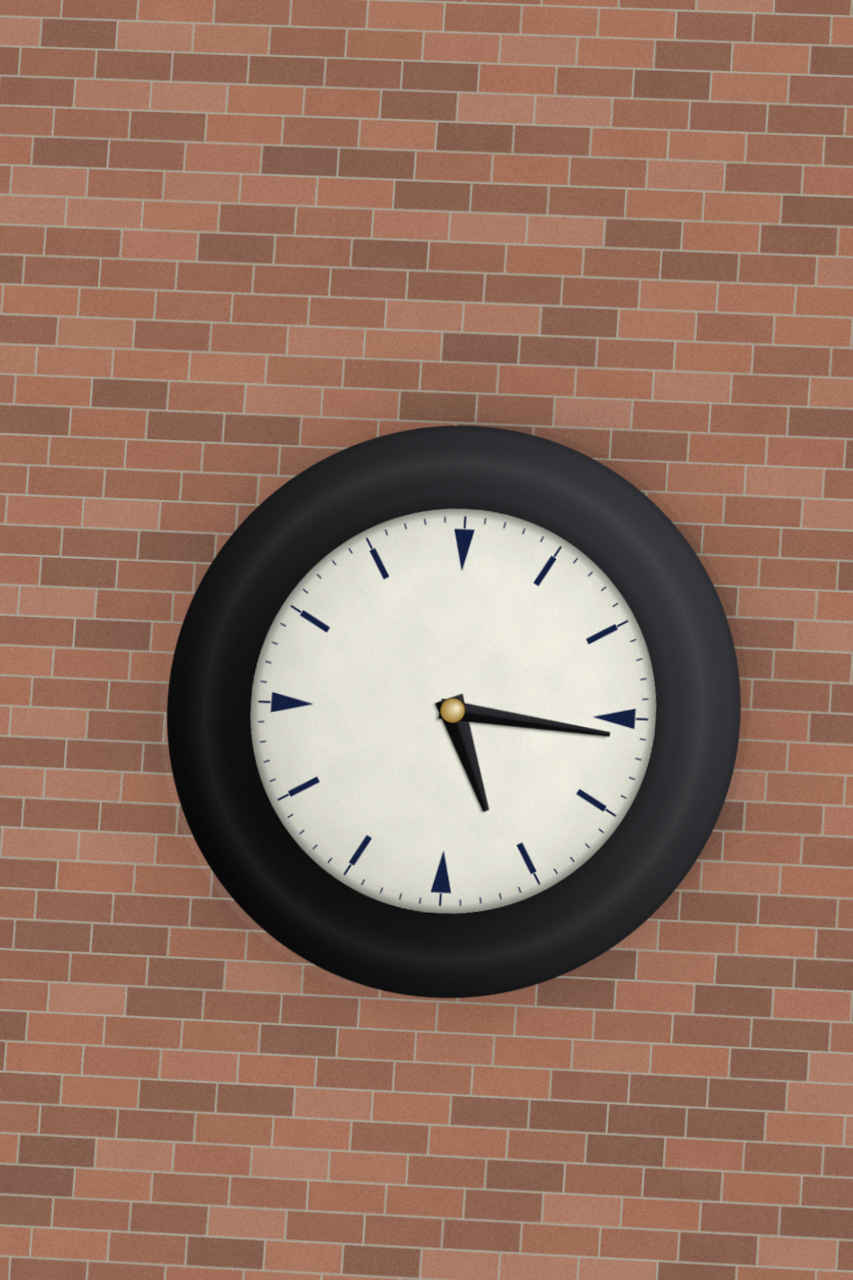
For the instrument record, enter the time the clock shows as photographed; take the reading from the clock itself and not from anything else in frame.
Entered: 5:16
